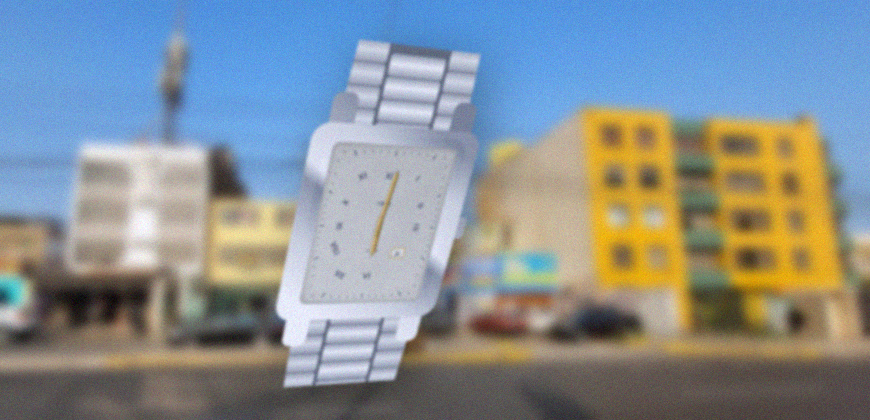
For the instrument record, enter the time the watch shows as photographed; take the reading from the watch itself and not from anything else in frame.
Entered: 6:01
